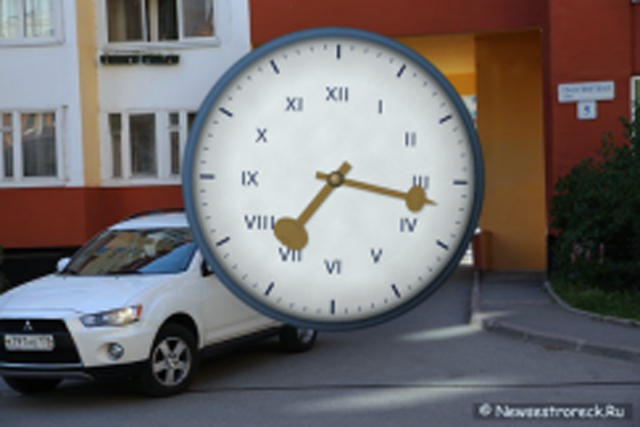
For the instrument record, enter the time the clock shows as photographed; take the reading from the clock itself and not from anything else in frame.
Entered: 7:17
